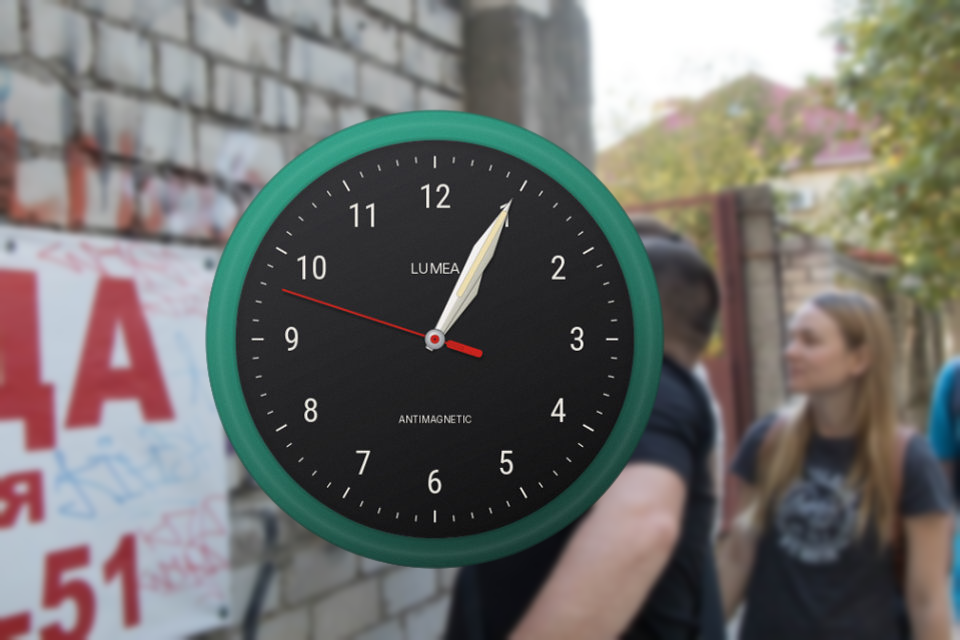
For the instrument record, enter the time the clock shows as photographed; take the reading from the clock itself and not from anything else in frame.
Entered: 1:04:48
